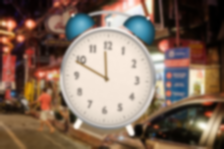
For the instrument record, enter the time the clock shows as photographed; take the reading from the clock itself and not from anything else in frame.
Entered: 11:49
